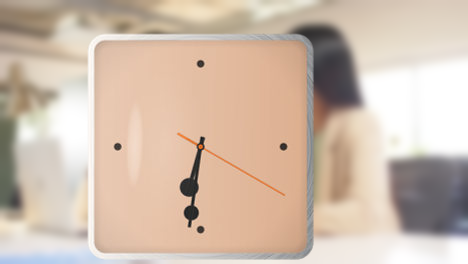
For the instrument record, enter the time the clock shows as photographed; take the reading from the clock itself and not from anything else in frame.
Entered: 6:31:20
